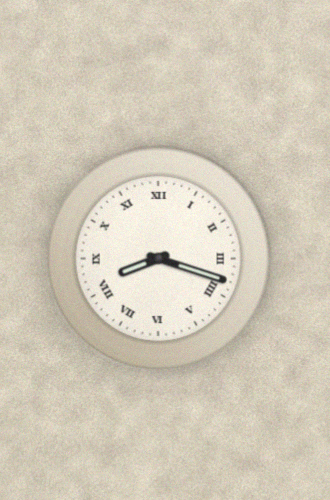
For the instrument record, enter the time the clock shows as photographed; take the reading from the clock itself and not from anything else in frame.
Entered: 8:18
